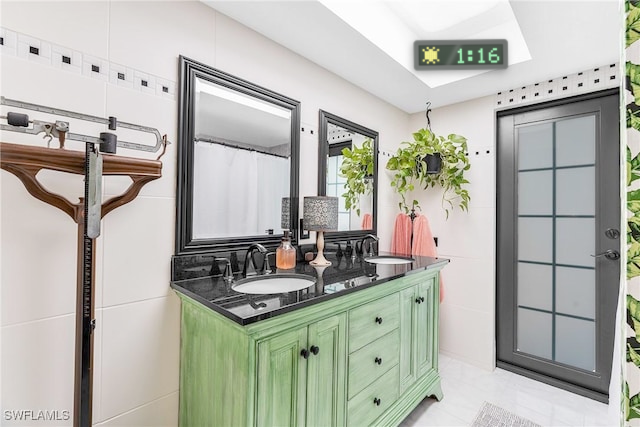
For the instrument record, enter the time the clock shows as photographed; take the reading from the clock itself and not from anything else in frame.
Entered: 1:16
